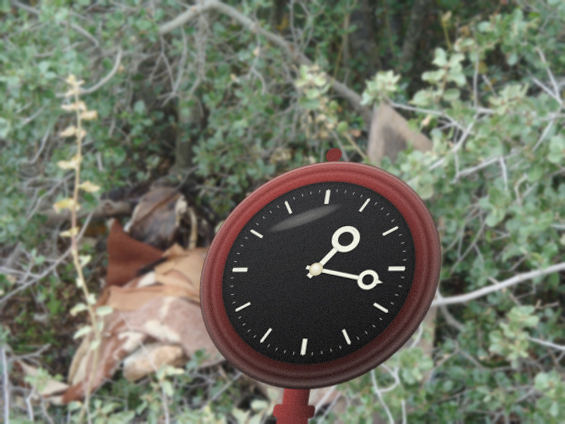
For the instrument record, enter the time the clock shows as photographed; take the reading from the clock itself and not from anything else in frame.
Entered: 1:17
